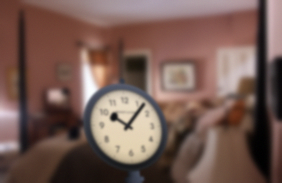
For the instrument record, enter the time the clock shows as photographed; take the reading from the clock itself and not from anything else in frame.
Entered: 10:07
